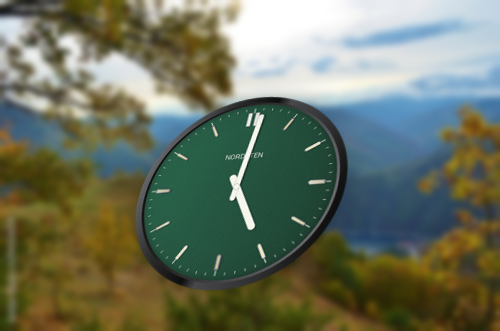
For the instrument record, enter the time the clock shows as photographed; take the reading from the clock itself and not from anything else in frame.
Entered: 5:01
